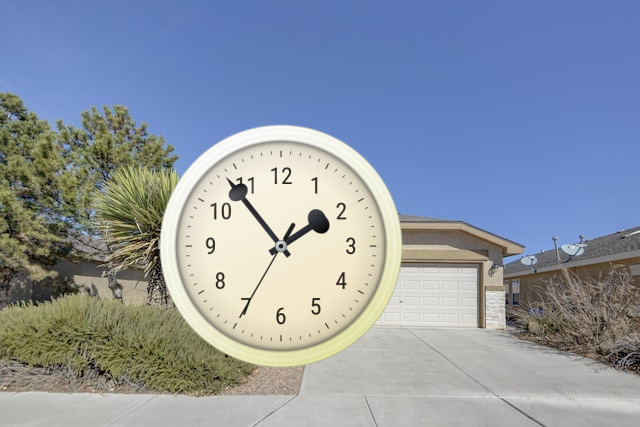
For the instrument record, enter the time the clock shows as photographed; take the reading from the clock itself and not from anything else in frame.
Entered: 1:53:35
